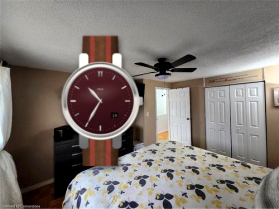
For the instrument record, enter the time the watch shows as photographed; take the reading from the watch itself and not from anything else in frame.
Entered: 10:35
